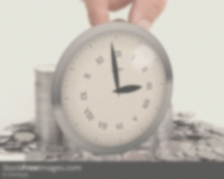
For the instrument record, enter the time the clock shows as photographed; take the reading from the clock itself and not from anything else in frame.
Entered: 2:59
